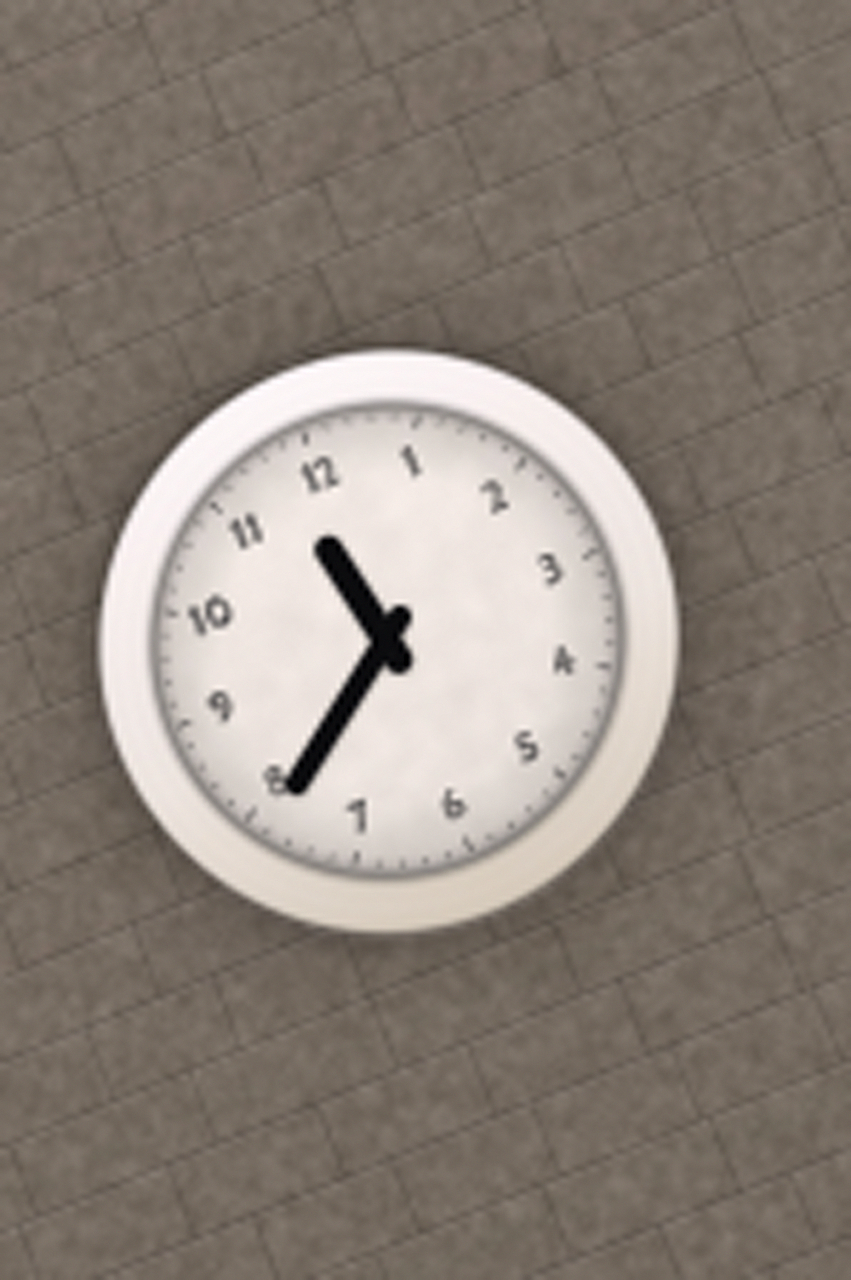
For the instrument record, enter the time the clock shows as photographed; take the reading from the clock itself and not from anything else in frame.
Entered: 11:39
